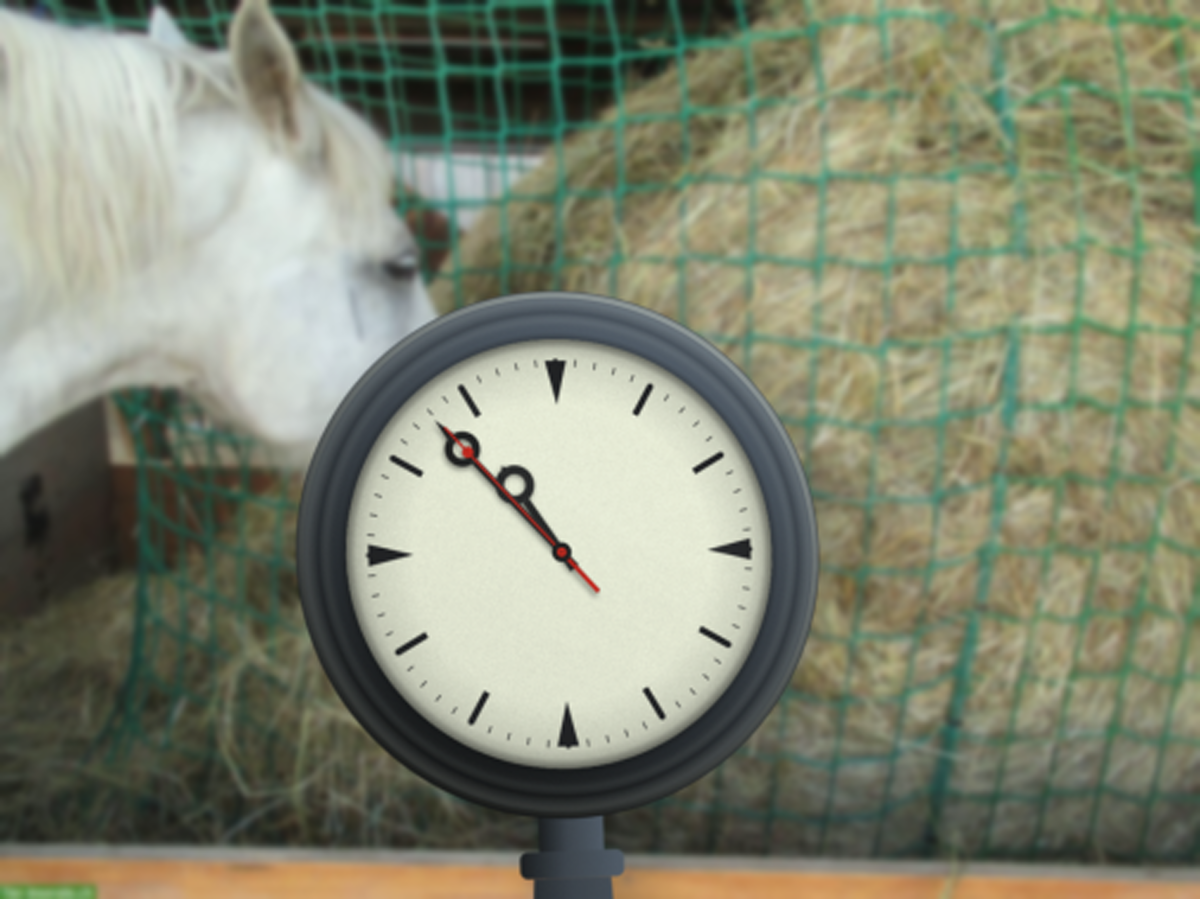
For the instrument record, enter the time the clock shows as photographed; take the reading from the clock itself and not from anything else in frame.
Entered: 10:52:53
